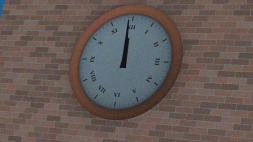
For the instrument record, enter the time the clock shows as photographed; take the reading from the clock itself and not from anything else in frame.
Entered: 11:59
